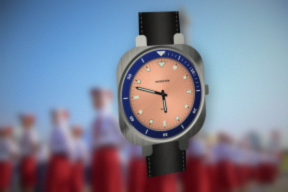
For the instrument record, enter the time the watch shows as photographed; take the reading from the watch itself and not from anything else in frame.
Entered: 5:48
